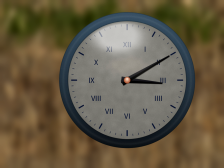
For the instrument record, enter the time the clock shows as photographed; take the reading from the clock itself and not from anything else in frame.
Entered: 3:10
